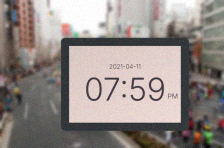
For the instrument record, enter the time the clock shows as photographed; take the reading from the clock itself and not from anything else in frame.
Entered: 7:59
